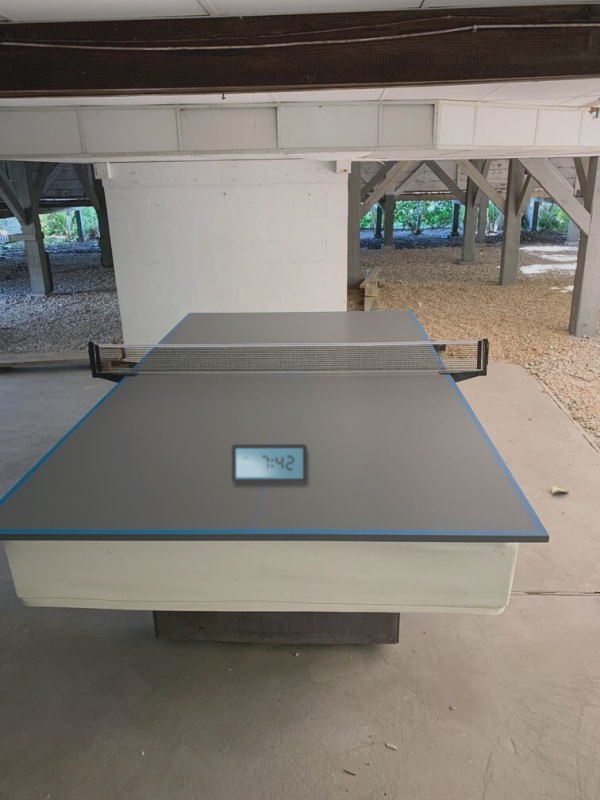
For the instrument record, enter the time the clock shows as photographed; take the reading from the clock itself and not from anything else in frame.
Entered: 7:42
